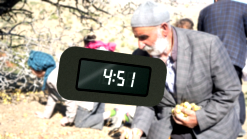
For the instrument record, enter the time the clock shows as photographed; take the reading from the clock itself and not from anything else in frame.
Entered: 4:51
